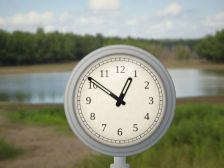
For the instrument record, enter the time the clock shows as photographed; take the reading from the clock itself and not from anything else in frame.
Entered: 12:51
